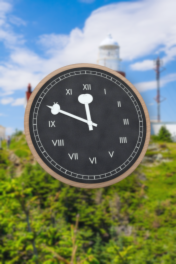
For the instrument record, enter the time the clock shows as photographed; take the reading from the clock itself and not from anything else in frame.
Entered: 11:49
